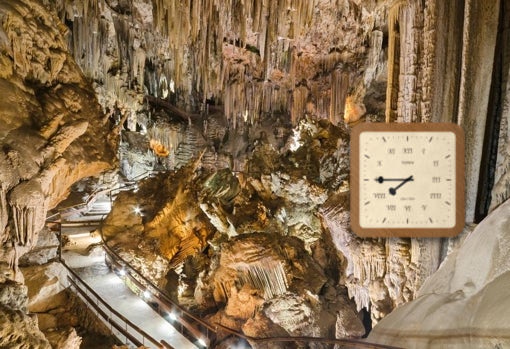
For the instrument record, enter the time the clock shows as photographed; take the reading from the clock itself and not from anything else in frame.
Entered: 7:45
